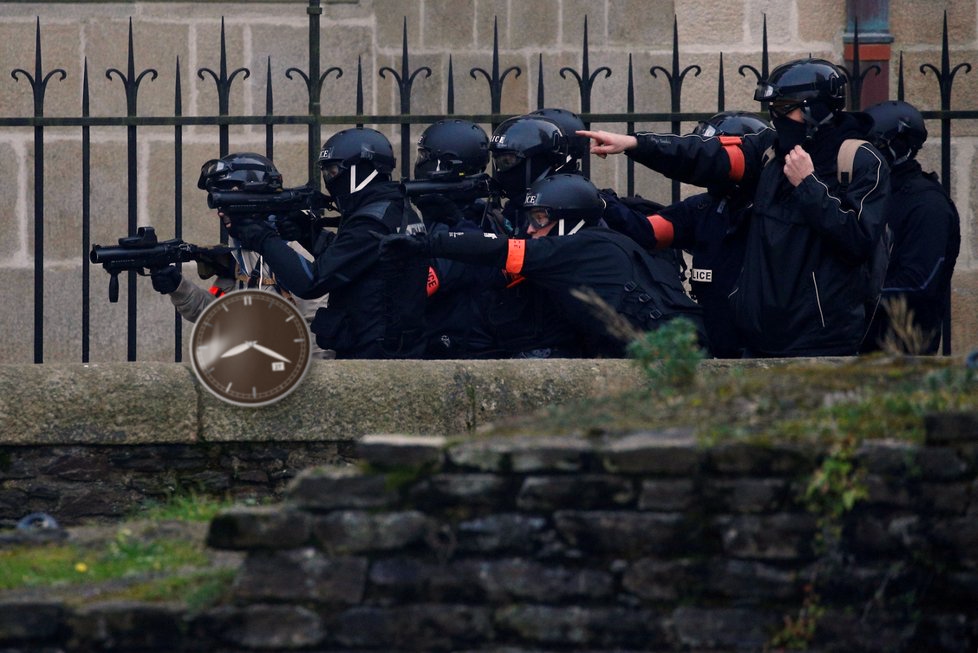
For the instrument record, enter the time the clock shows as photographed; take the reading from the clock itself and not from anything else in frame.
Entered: 8:20
